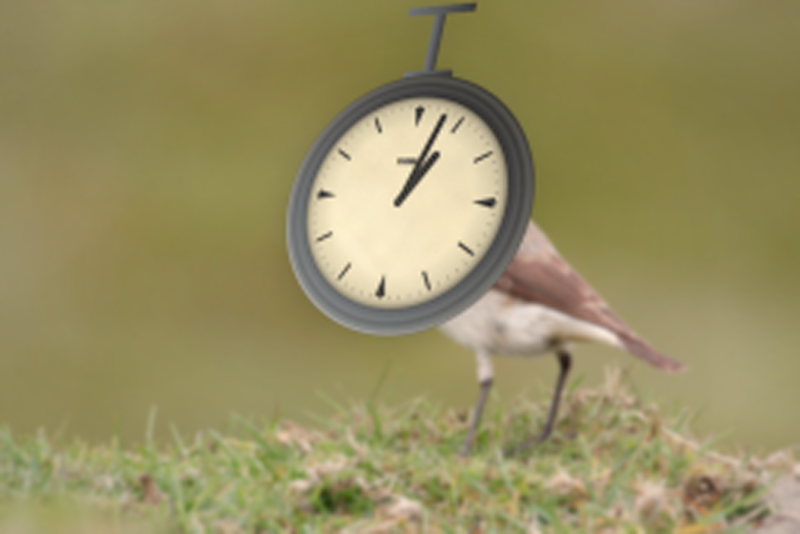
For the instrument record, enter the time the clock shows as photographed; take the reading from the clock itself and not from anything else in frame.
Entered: 1:03
